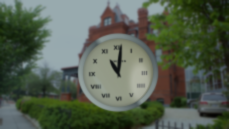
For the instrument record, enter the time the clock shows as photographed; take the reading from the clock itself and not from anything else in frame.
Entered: 11:01
